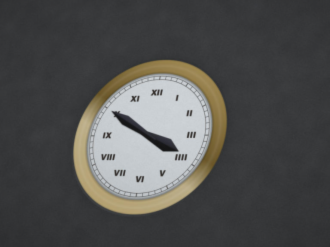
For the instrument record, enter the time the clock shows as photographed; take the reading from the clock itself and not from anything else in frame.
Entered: 3:50
